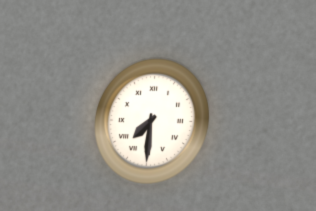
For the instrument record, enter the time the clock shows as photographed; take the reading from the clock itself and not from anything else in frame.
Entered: 7:30
